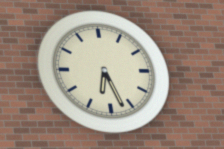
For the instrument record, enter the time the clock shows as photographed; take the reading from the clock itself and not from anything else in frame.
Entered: 6:27
